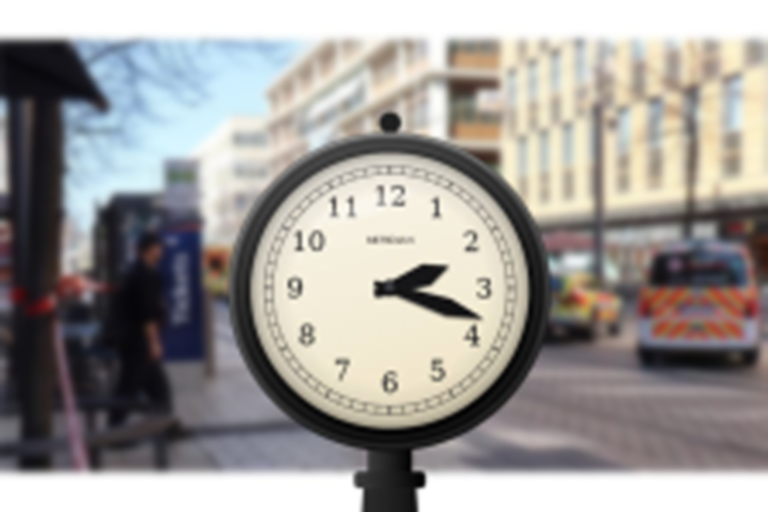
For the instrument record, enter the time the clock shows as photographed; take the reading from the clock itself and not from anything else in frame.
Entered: 2:18
